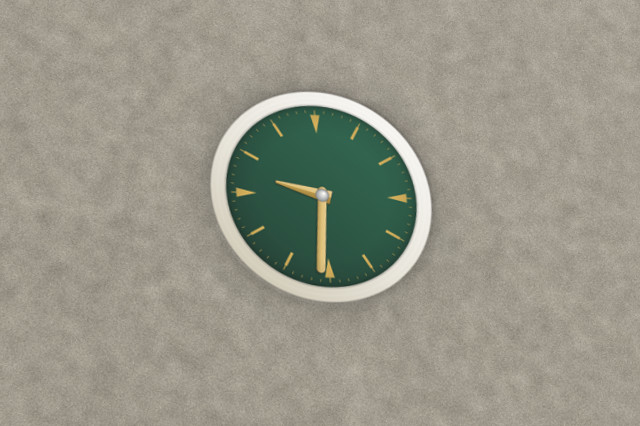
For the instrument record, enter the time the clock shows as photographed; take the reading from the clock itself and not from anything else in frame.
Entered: 9:31
